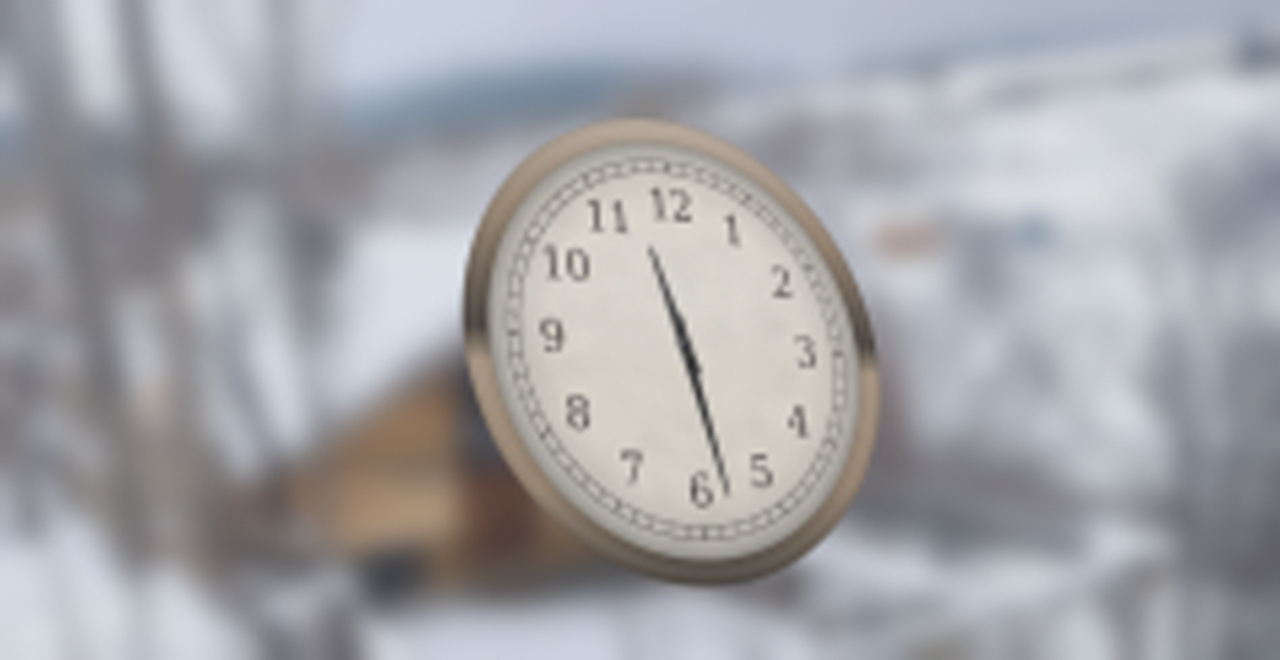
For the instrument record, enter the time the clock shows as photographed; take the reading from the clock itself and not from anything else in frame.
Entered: 11:28
